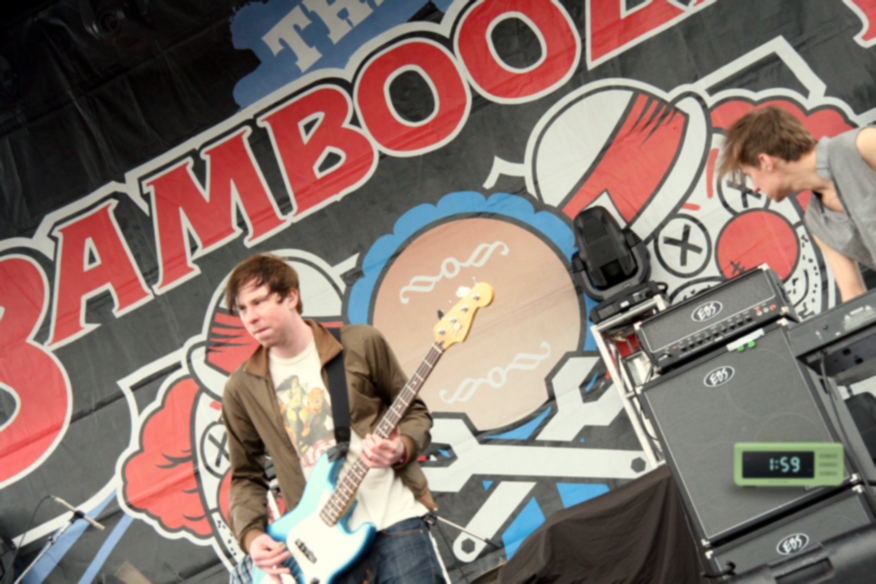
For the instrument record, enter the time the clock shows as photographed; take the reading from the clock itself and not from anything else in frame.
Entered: 1:59
